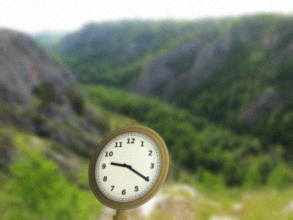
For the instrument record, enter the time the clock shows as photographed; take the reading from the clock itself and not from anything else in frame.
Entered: 9:20
